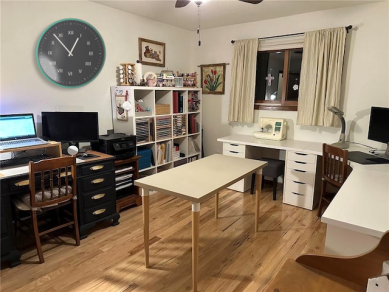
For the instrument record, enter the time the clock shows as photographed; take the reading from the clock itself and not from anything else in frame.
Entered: 12:53
